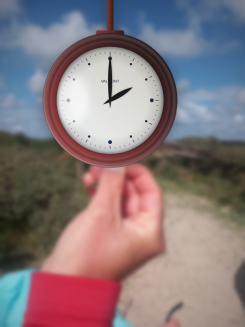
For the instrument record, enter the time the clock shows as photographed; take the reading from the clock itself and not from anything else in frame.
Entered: 2:00
